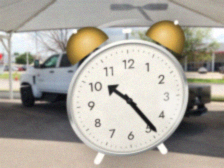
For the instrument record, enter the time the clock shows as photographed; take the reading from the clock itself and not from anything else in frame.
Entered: 10:24
